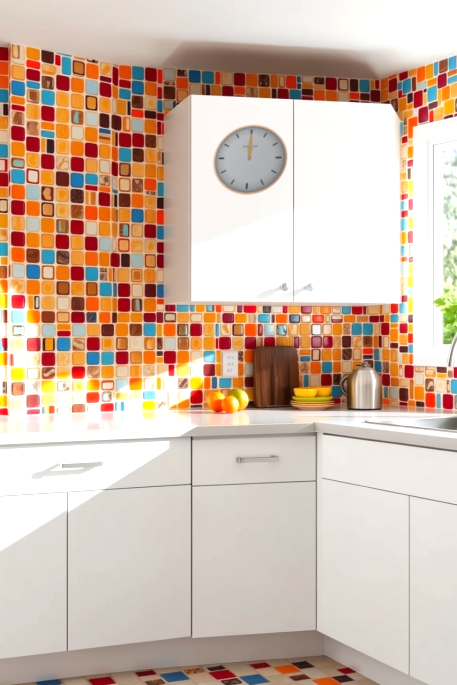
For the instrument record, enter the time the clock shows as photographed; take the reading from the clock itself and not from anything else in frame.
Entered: 12:00
